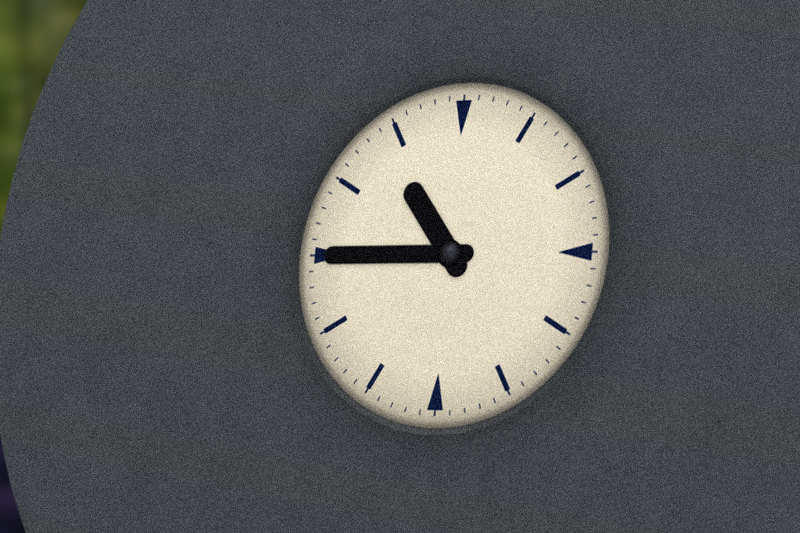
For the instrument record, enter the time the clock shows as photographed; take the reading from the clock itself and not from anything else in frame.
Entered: 10:45
